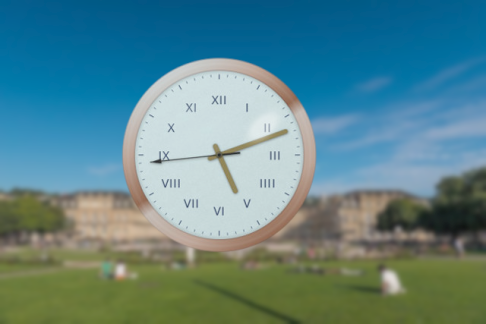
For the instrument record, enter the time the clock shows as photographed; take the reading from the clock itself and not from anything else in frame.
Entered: 5:11:44
